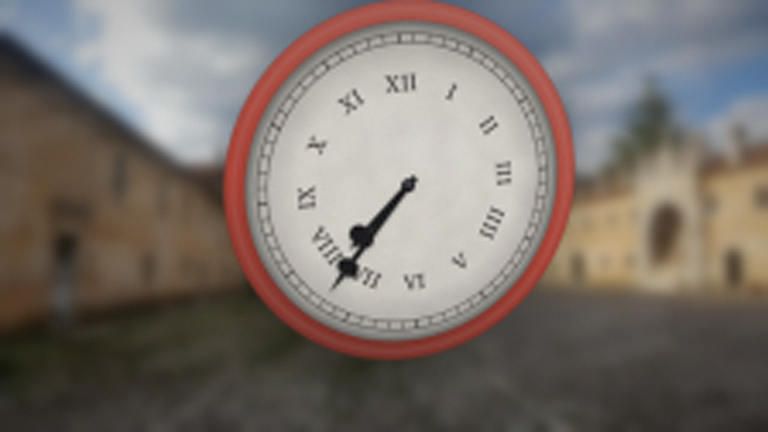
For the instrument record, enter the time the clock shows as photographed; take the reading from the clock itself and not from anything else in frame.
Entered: 7:37
